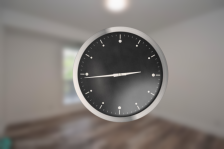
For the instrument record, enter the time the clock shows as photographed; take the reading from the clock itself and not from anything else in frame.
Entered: 2:44
